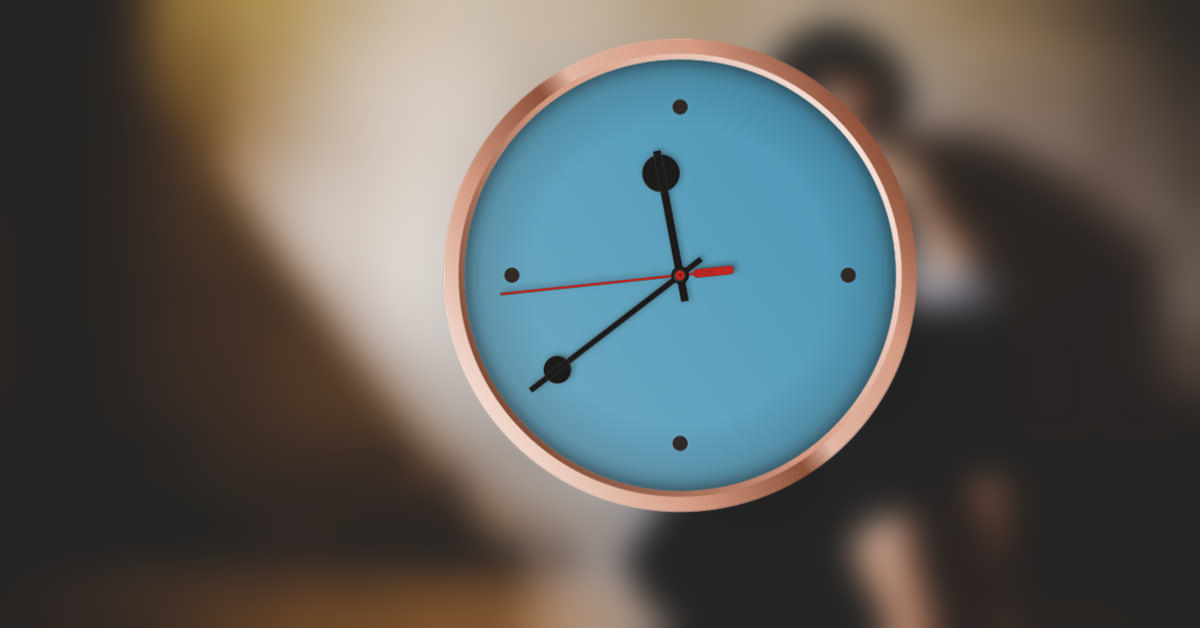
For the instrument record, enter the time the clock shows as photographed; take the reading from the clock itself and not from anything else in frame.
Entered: 11:38:44
